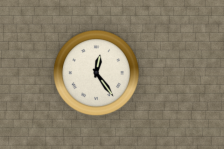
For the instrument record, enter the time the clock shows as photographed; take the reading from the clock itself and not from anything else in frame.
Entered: 12:24
